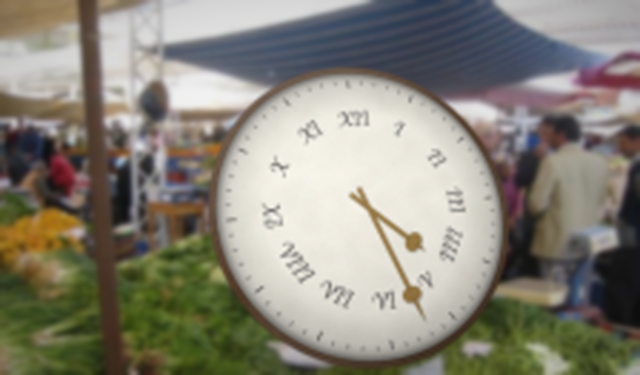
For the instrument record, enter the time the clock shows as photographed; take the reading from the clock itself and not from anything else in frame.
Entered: 4:27
